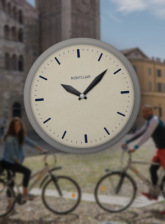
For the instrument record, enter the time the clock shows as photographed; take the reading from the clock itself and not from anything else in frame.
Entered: 10:08
